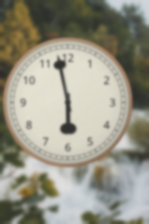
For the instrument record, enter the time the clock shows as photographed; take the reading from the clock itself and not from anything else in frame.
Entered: 5:58
